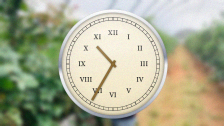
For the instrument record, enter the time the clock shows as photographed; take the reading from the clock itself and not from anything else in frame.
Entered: 10:35
